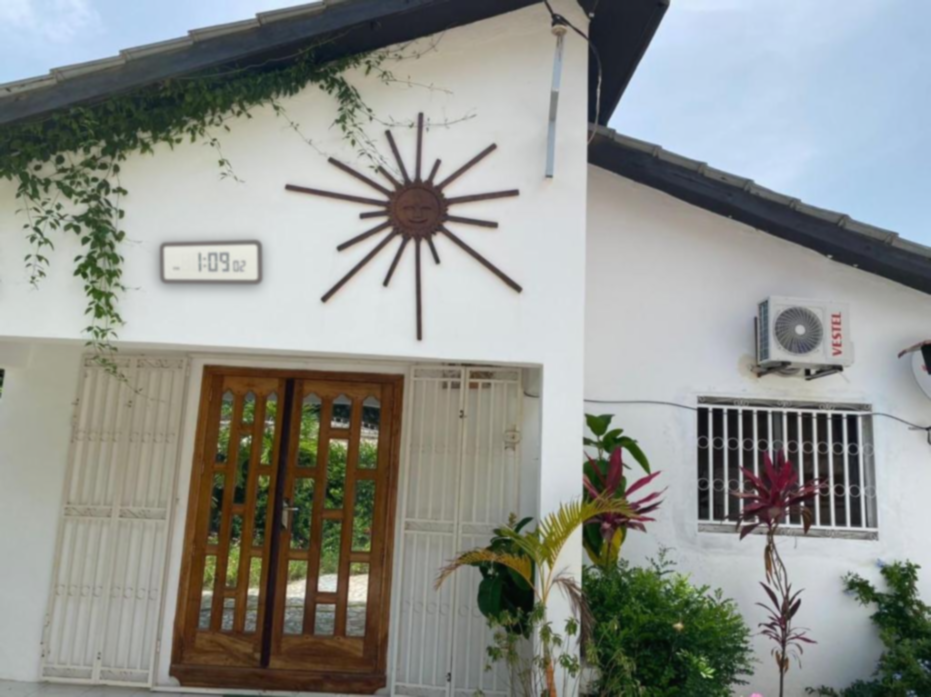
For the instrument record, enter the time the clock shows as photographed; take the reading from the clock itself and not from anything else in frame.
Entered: 1:09
